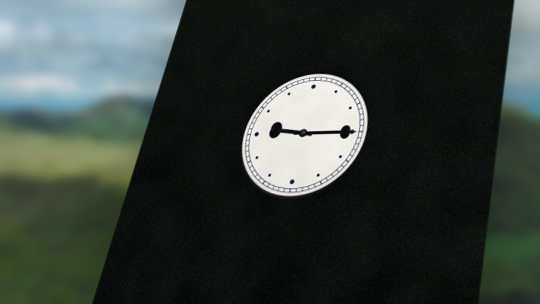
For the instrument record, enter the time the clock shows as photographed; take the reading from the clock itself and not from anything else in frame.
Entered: 9:15
